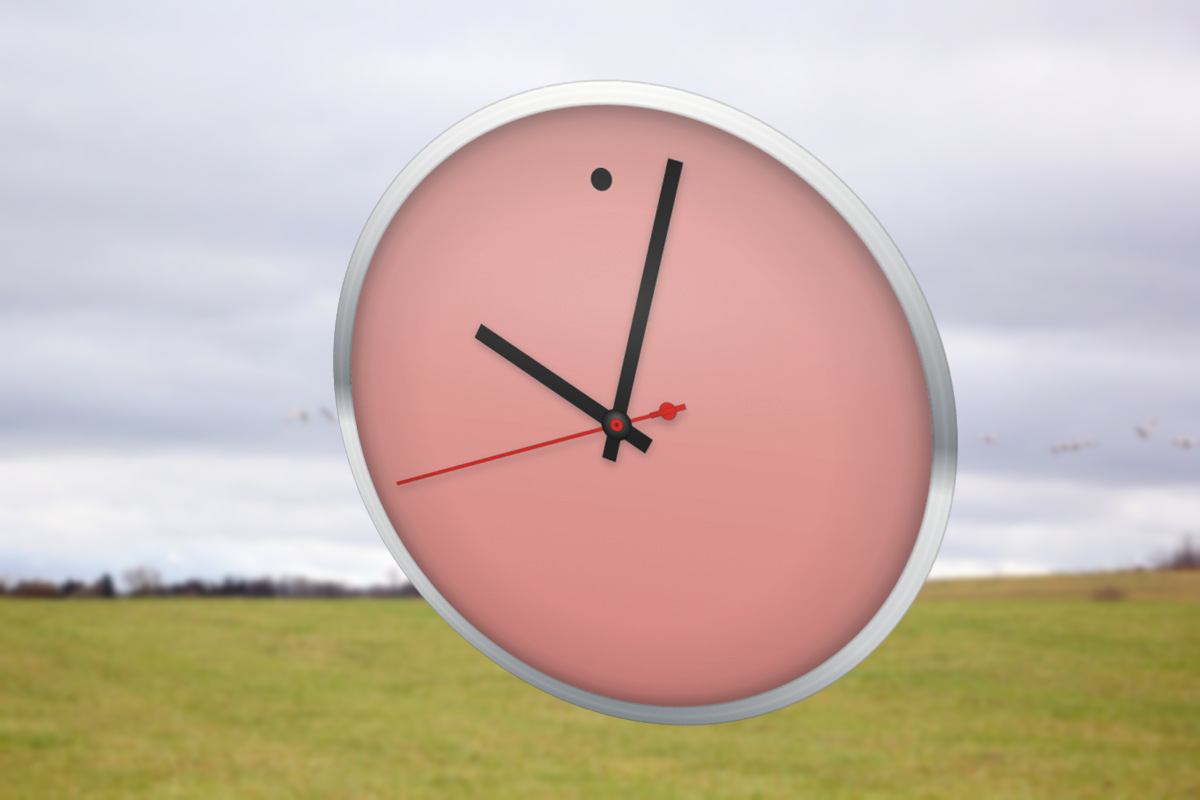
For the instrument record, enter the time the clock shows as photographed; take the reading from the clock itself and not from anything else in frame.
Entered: 10:02:42
